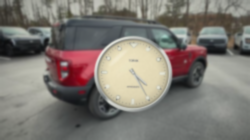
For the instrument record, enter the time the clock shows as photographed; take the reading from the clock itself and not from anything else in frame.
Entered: 4:25
